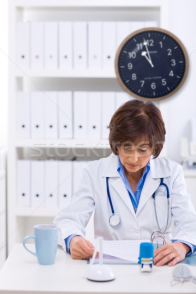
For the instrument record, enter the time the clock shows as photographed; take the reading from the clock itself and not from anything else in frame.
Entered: 10:58
